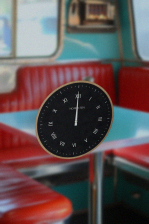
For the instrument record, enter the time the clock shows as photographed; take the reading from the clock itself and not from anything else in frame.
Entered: 12:00
